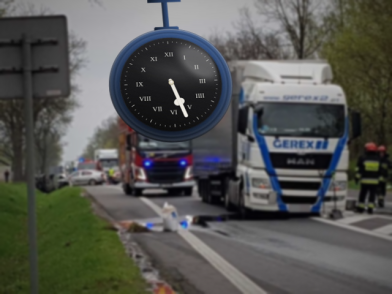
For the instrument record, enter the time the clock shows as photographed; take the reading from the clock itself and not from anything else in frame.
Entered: 5:27
